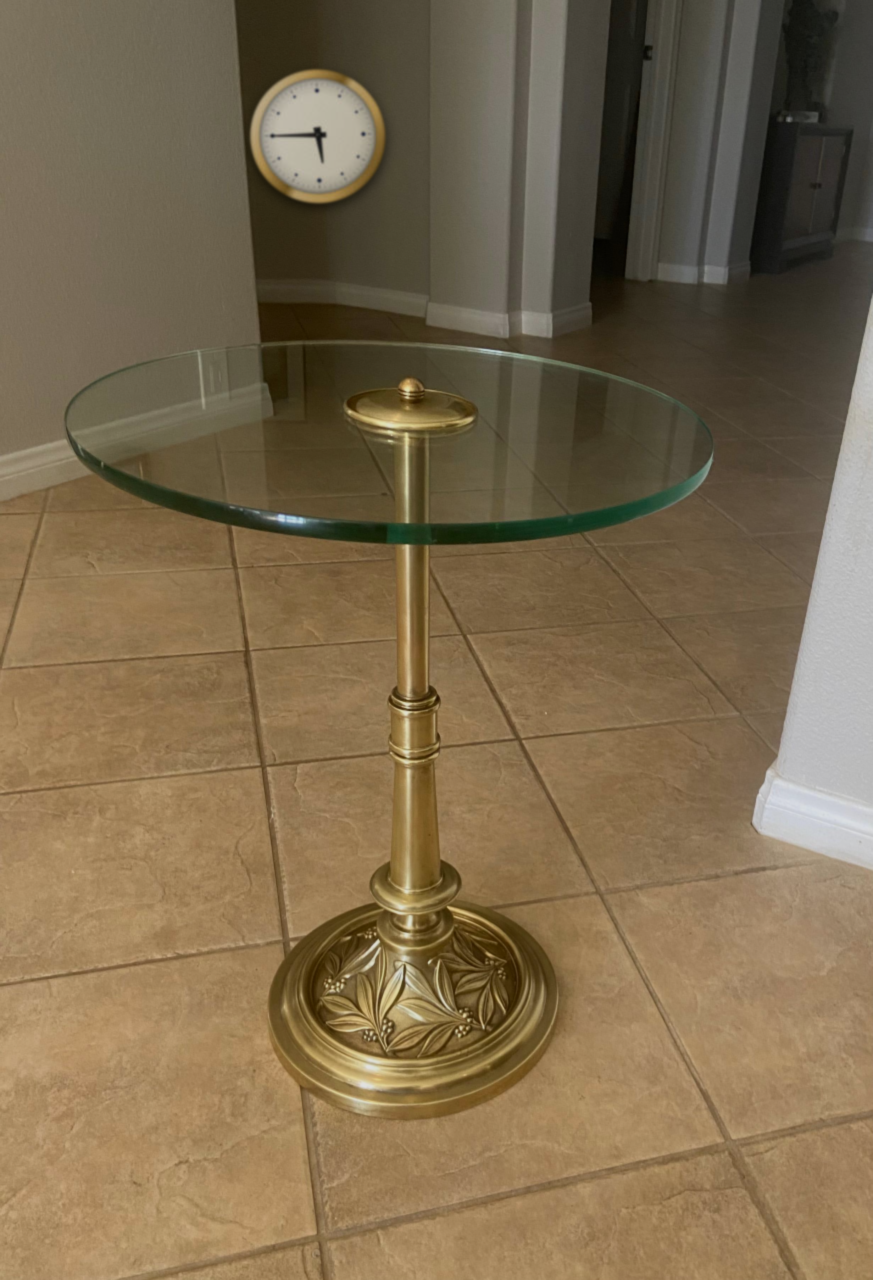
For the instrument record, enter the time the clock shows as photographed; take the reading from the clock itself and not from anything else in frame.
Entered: 5:45
